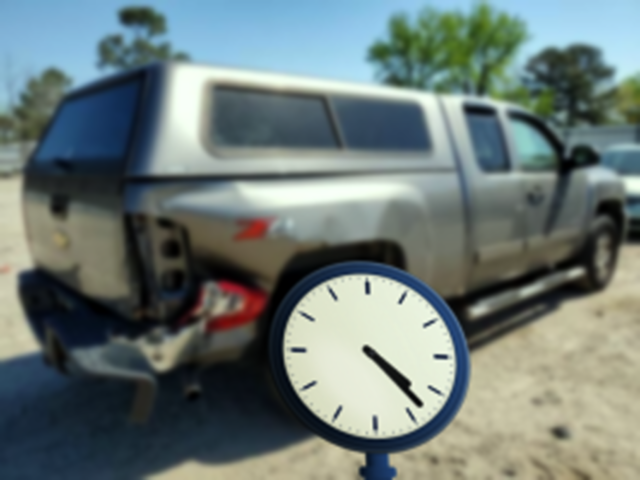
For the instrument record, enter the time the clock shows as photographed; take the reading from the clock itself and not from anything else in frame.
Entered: 4:23
